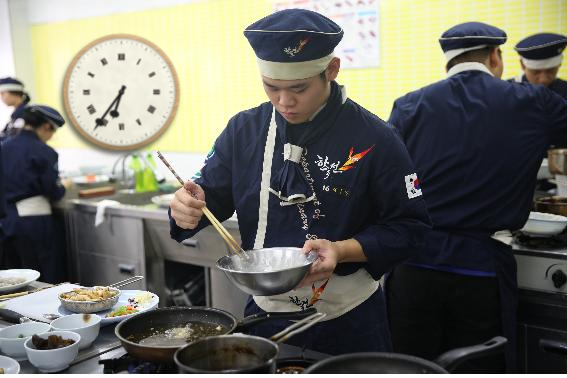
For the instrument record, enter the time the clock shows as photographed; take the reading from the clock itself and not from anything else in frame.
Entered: 6:36
